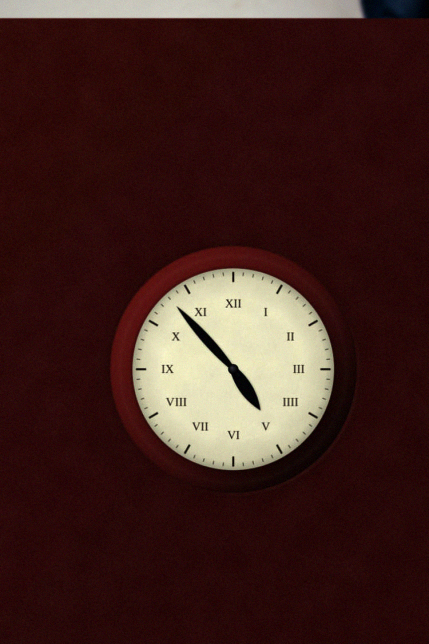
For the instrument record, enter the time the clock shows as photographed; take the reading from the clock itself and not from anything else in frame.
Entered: 4:53
